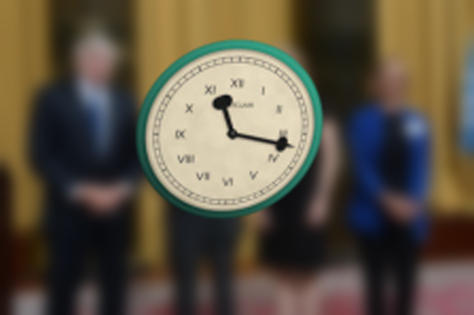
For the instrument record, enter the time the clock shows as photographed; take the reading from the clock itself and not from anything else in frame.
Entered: 11:17
